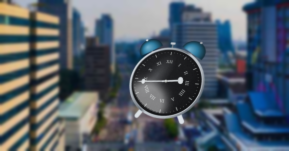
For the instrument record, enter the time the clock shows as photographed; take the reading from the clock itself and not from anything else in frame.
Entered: 2:44
